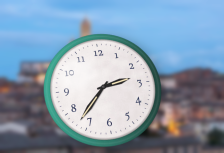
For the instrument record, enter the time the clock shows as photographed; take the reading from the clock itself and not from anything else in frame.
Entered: 2:37
